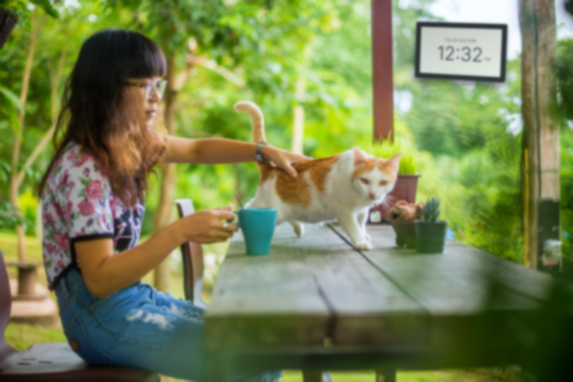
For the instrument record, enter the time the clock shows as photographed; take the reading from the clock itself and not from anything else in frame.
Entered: 12:32
